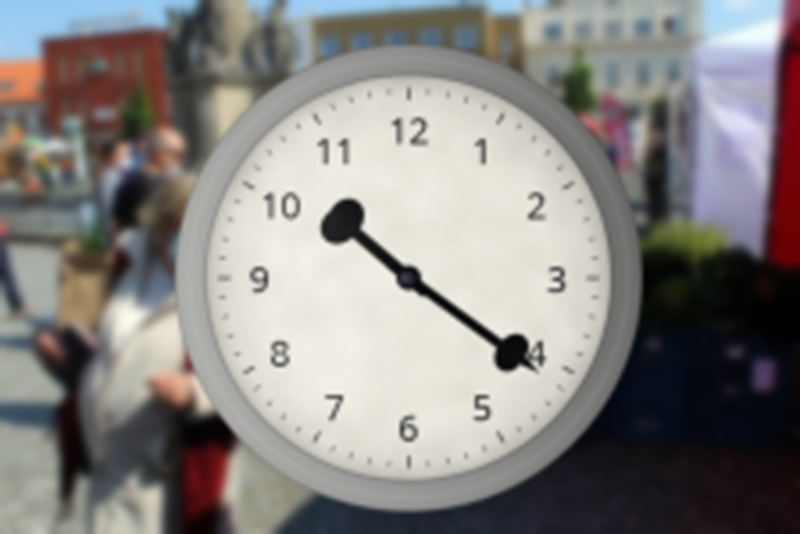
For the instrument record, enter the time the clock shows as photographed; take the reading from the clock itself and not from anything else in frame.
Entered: 10:21
